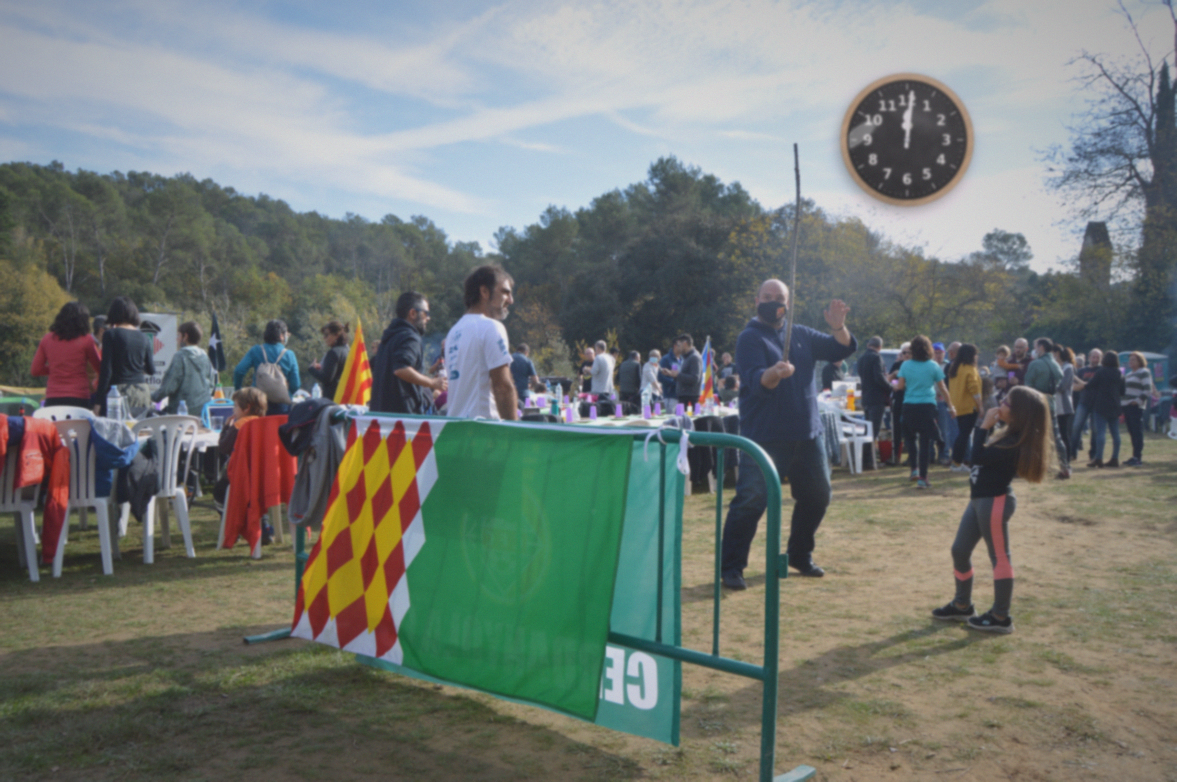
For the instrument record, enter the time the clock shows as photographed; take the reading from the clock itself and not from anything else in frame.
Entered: 12:01
